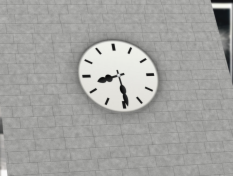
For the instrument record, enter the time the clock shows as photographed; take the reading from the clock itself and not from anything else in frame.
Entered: 8:29
